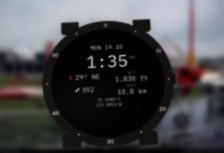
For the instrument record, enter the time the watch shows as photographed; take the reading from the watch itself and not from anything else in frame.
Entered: 1:35
